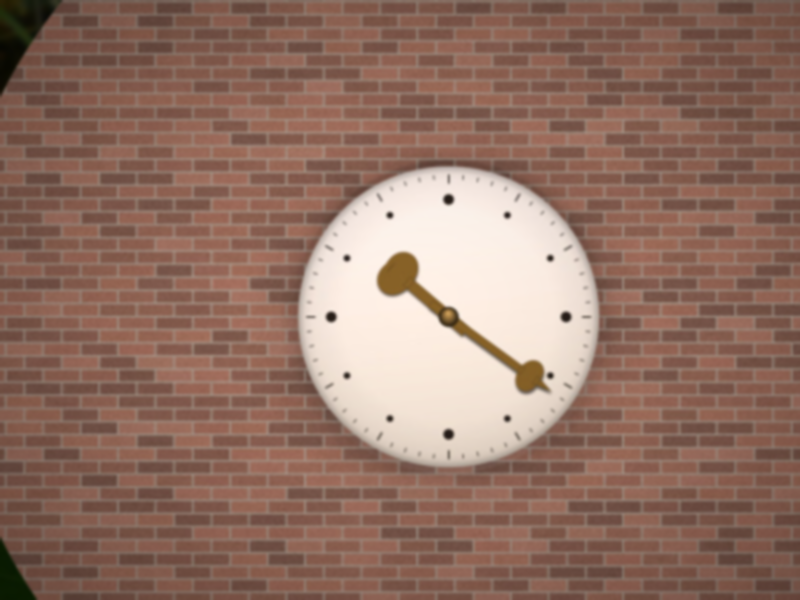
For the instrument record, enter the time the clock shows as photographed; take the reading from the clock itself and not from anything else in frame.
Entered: 10:21
